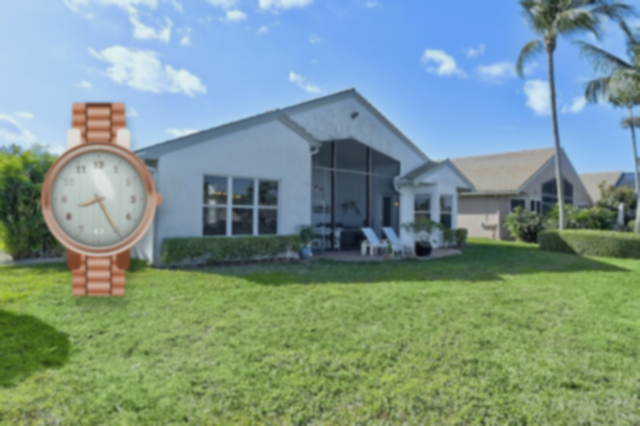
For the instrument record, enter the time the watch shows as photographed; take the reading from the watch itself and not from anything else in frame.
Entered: 8:25
